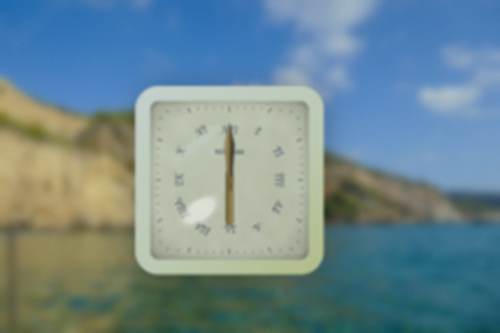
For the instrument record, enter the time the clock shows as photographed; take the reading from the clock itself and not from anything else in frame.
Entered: 6:00
